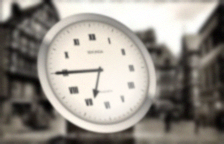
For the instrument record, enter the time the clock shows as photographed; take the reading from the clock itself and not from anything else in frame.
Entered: 6:45
